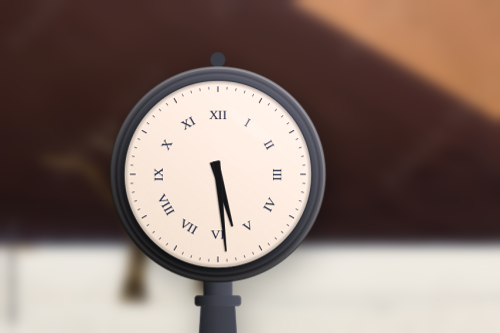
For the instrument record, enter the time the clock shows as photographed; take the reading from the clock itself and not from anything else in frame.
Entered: 5:29
